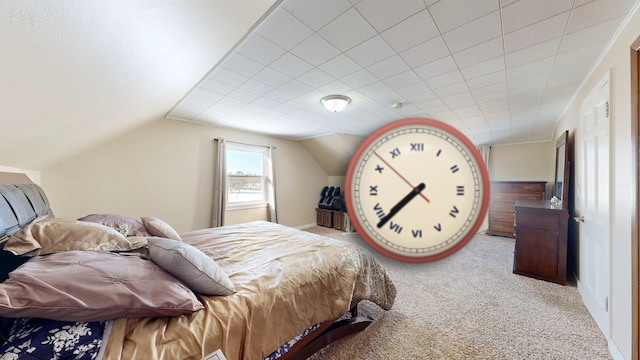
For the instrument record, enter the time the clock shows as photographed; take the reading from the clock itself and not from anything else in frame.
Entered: 7:37:52
